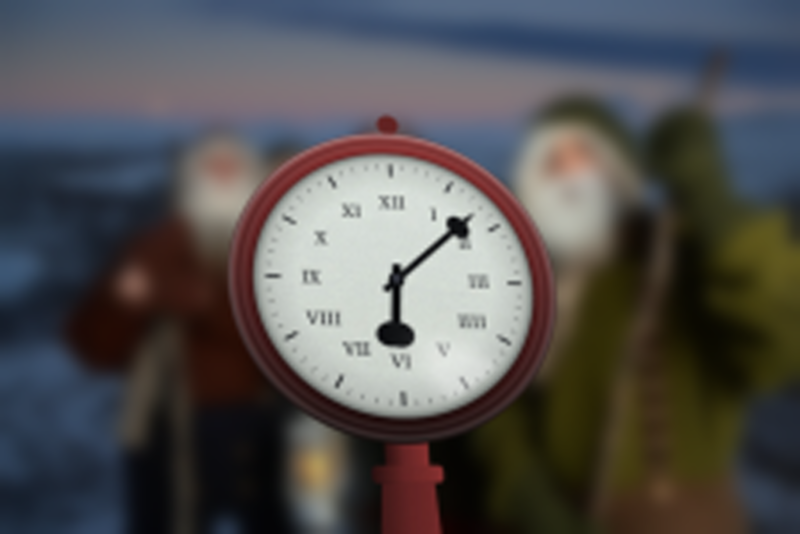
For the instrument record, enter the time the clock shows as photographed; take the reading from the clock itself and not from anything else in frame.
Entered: 6:08
